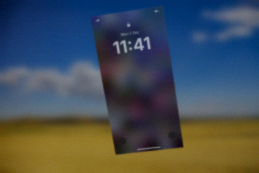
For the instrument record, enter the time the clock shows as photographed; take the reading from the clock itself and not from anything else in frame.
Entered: 11:41
